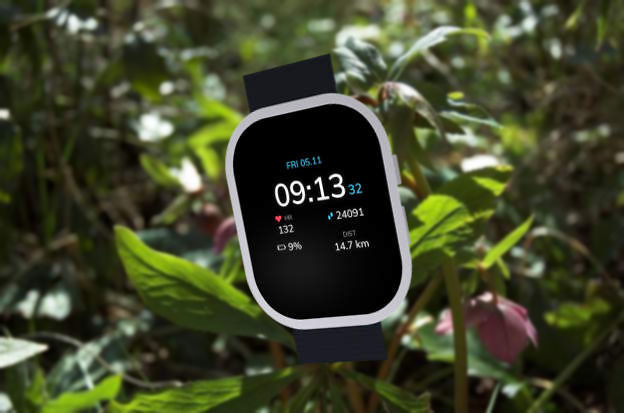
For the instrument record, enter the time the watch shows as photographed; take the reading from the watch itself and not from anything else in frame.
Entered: 9:13:32
